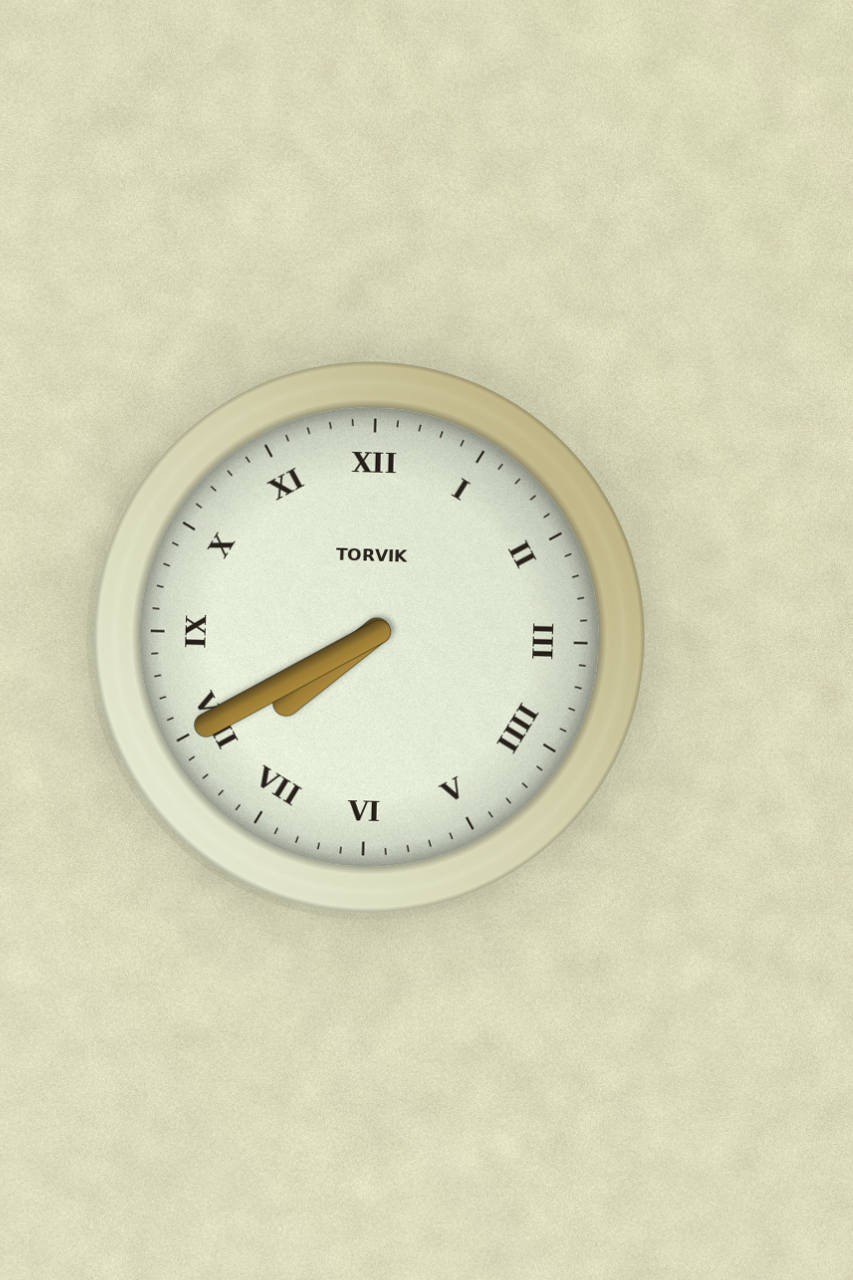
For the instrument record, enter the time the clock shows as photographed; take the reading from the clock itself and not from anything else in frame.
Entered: 7:40
